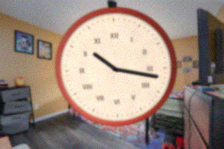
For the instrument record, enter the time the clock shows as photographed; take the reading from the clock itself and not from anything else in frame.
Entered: 10:17
